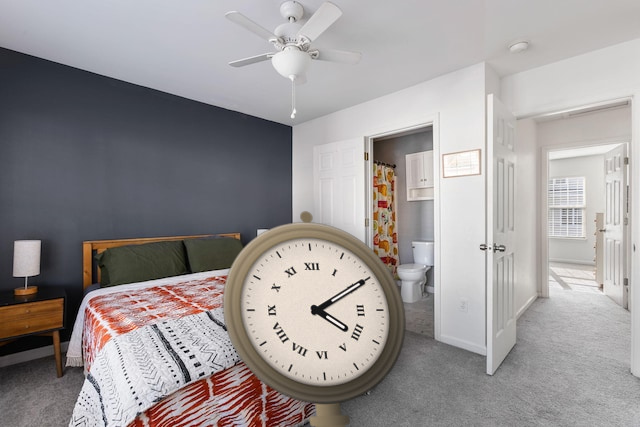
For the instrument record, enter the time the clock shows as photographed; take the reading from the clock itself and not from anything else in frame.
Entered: 4:10
